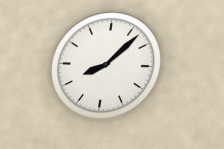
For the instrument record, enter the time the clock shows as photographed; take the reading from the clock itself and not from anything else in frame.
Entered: 8:07
